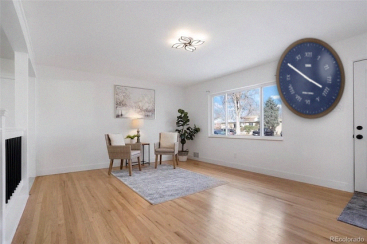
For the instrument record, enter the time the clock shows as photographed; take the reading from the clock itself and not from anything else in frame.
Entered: 3:50
